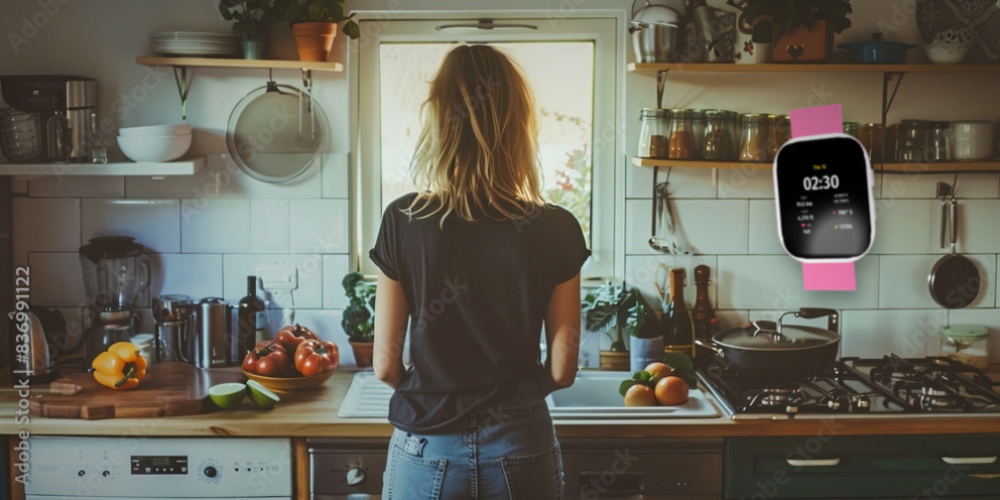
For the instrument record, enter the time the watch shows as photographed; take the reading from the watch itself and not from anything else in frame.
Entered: 2:30
